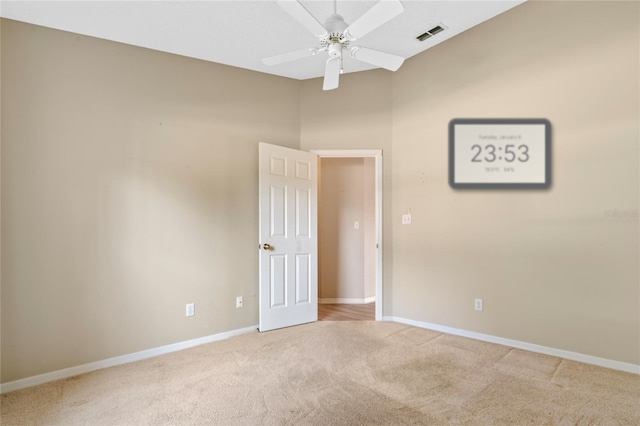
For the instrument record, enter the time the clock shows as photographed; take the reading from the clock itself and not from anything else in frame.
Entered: 23:53
